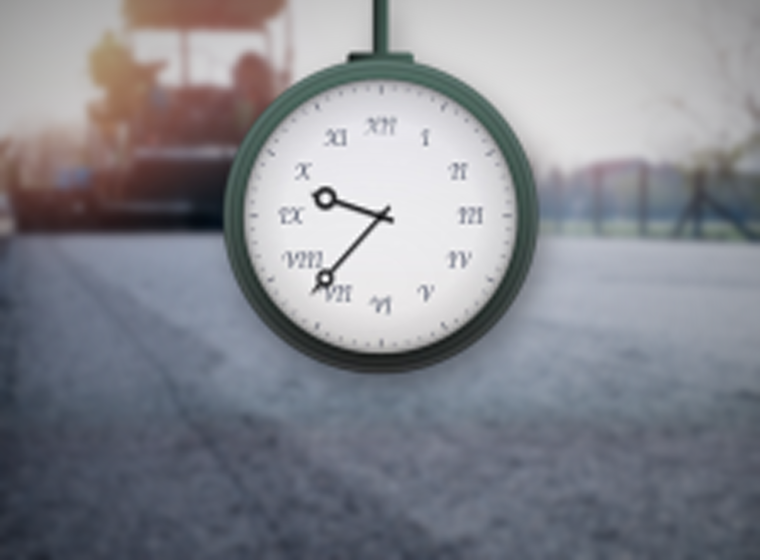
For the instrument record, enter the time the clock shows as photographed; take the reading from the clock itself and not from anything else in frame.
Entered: 9:37
